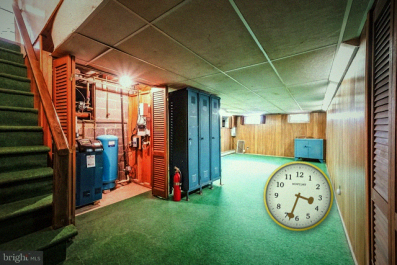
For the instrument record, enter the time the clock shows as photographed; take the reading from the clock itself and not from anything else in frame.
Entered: 3:33
